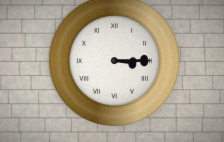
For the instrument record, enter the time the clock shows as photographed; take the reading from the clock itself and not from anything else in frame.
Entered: 3:15
